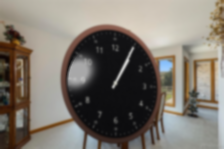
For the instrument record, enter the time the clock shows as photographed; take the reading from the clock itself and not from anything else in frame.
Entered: 1:05
